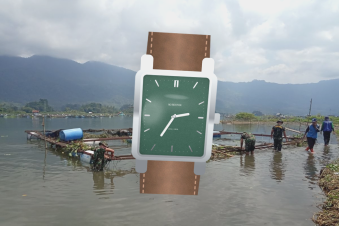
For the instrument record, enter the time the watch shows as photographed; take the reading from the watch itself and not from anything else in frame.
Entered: 2:35
